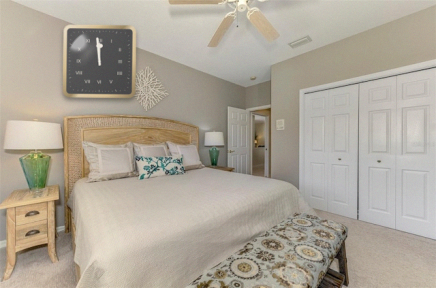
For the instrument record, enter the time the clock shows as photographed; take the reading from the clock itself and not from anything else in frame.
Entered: 11:59
